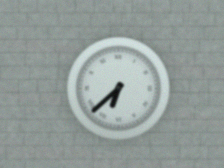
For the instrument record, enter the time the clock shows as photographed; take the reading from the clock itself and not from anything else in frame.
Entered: 6:38
